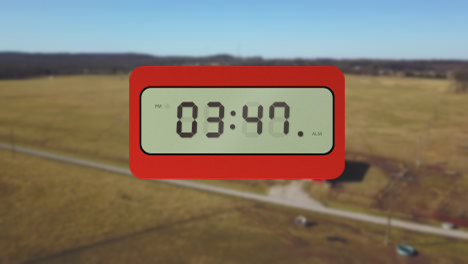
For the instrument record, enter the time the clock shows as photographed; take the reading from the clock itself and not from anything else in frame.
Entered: 3:47
